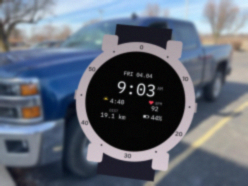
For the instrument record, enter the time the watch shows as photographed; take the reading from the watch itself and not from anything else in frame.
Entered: 9:03
